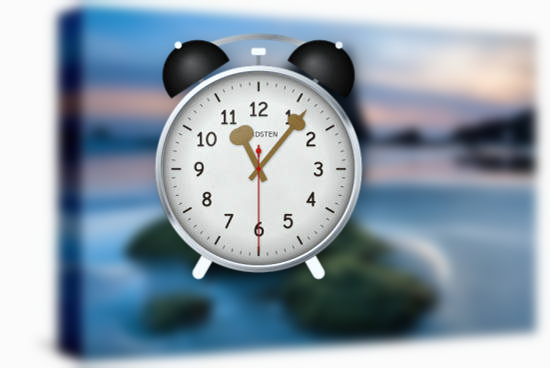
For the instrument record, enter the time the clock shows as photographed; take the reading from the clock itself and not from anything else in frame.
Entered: 11:06:30
